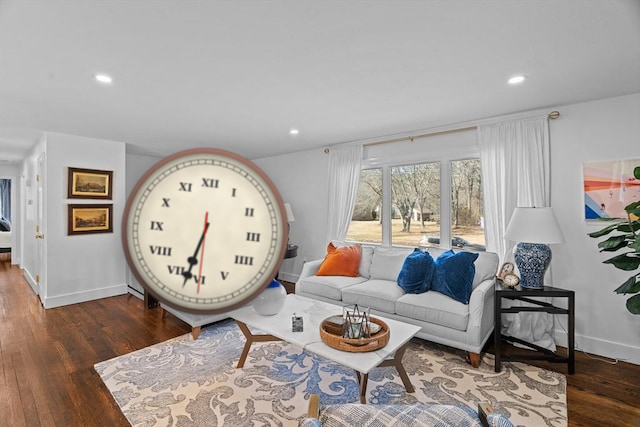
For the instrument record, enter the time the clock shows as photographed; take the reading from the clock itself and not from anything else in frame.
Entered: 6:32:30
